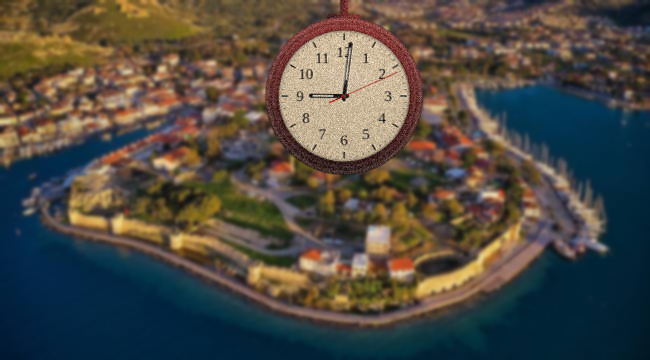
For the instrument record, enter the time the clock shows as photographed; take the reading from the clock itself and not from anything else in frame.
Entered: 9:01:11
